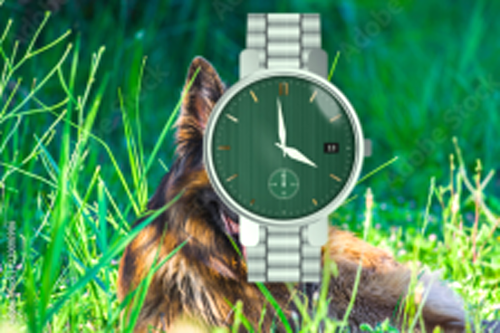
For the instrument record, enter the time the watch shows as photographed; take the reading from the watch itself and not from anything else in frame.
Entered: 3:59
